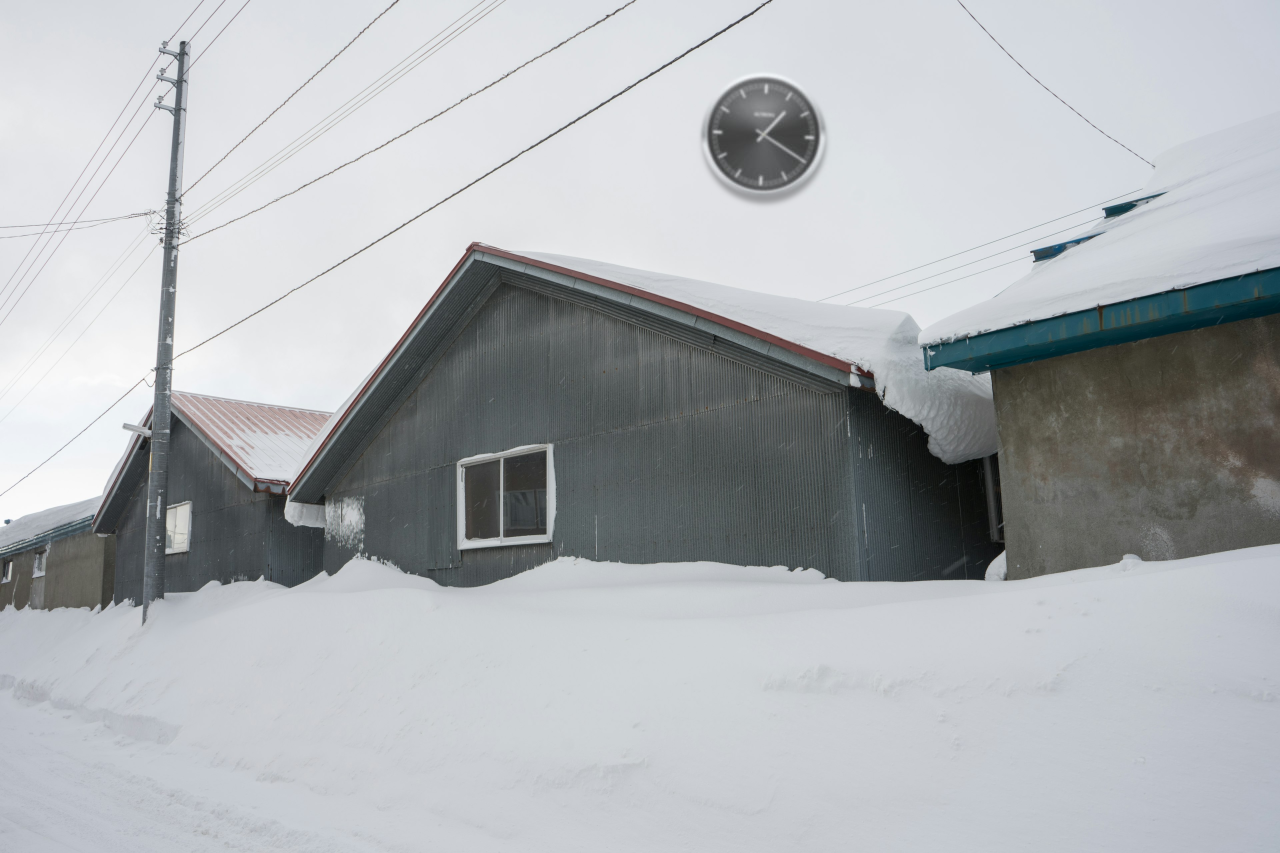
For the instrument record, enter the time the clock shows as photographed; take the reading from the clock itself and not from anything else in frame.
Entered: 1:20
